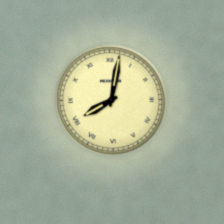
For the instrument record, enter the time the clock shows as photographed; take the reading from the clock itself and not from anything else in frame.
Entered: 8:02
